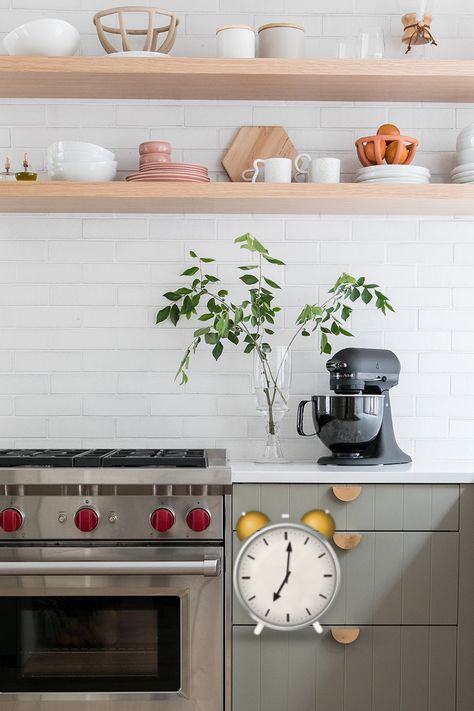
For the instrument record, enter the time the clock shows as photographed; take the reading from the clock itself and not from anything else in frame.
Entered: 7:01
